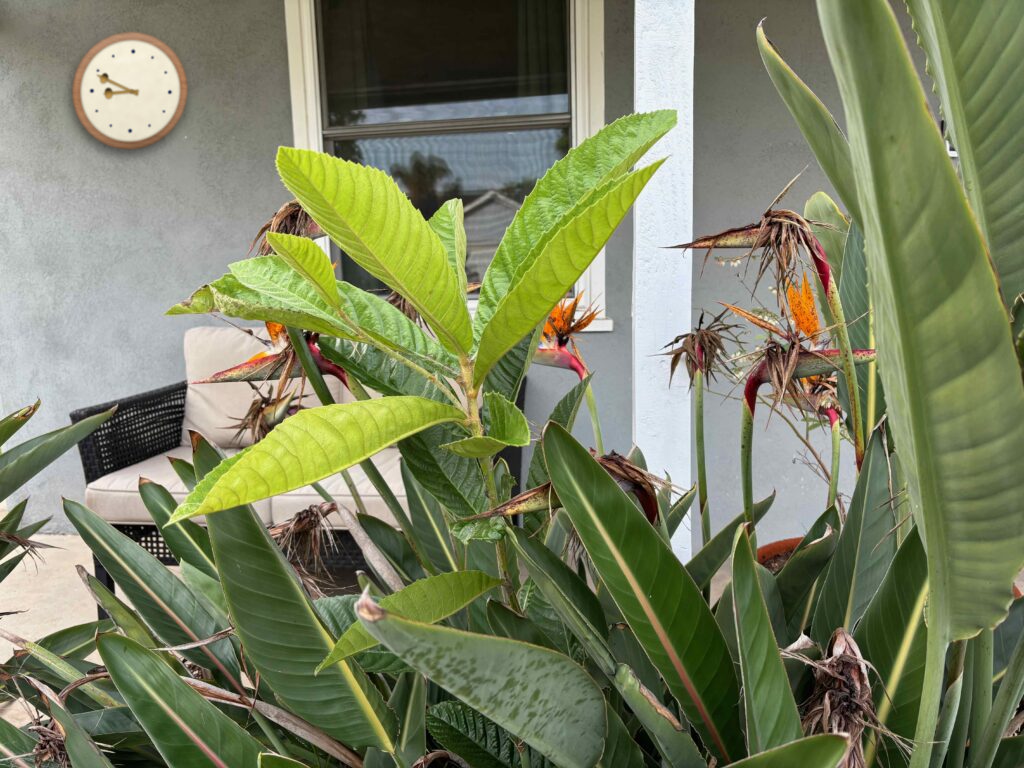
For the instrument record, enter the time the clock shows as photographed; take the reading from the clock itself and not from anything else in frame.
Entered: 8:49
